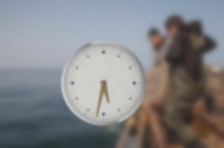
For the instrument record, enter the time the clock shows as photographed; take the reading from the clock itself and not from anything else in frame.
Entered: 5:32
